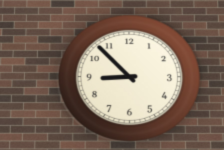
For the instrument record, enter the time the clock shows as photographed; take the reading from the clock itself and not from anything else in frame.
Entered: 8:53
